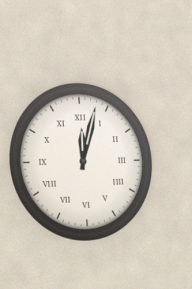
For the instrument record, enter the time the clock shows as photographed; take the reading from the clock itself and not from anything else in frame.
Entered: 12:03
